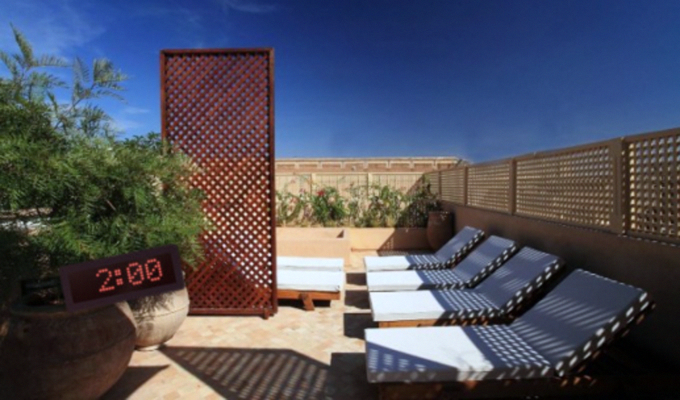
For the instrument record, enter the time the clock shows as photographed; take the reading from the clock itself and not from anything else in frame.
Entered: 2:00
